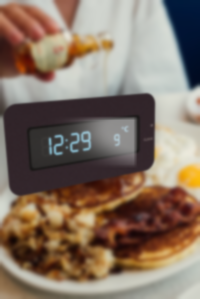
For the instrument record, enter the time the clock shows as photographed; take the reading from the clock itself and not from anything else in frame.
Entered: 12:29
